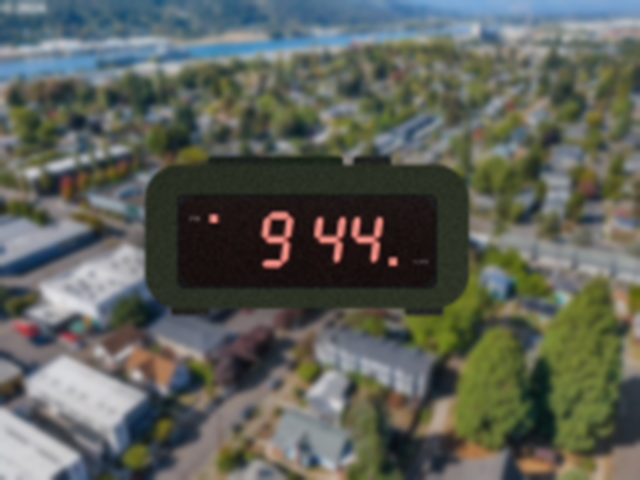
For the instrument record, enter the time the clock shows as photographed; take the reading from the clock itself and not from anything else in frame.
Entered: 9:44
